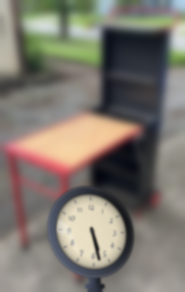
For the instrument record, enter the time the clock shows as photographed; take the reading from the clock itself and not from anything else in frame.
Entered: 5:28
